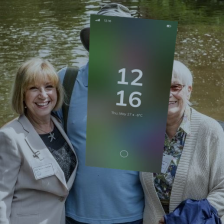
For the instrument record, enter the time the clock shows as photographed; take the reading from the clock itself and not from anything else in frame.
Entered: 12:16
